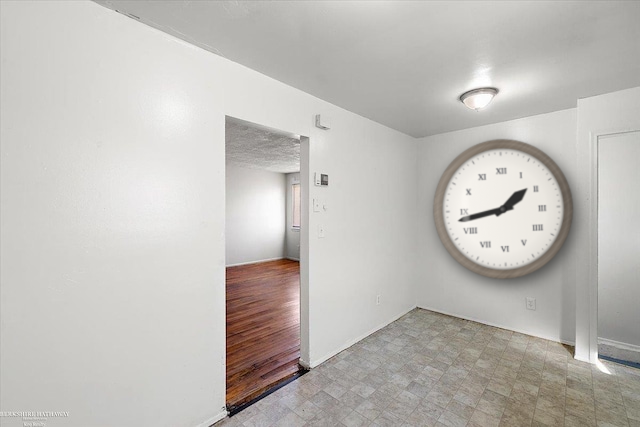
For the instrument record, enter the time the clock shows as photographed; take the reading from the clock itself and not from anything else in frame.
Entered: 1:43
